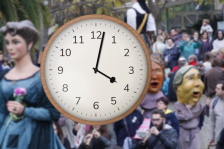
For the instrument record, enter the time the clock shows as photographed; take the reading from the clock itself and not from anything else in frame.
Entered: 4:02
